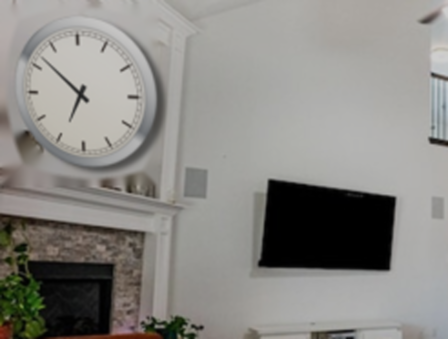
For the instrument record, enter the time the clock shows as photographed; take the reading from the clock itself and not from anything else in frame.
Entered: 6:52
